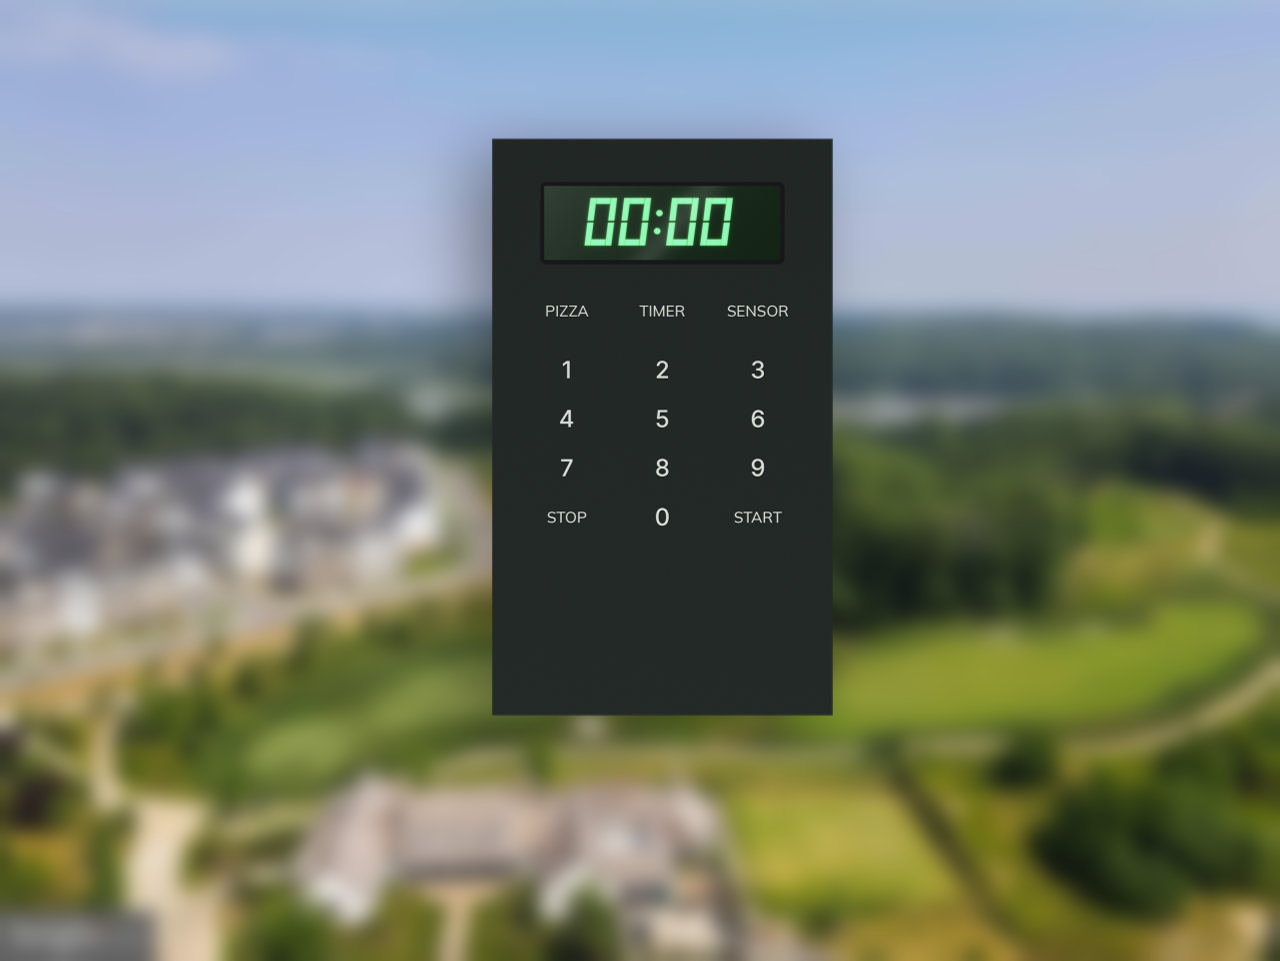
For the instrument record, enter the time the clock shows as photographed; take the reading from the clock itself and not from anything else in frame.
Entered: 0:00
